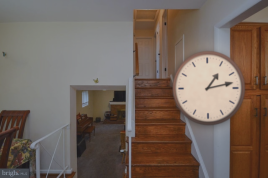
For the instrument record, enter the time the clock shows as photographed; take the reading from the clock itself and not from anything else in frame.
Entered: 1:13
